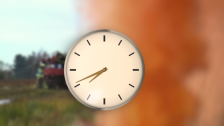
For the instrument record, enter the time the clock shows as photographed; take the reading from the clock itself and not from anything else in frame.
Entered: 7:41
